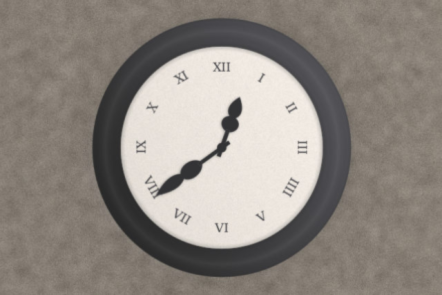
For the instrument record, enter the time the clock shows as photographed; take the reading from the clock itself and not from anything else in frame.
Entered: 12:39
